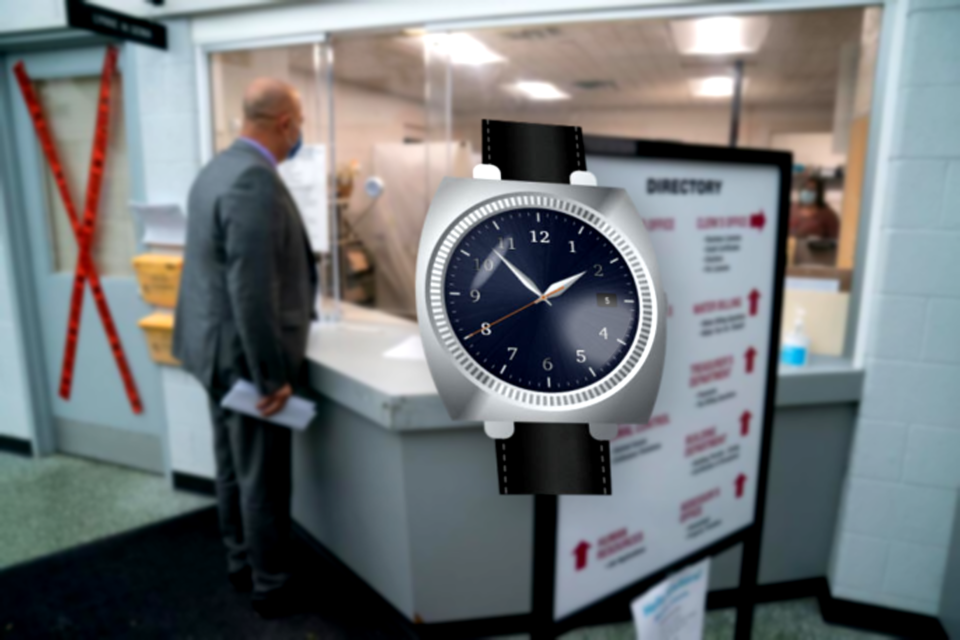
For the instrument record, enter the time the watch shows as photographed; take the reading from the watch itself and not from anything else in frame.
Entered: 1:52:40
